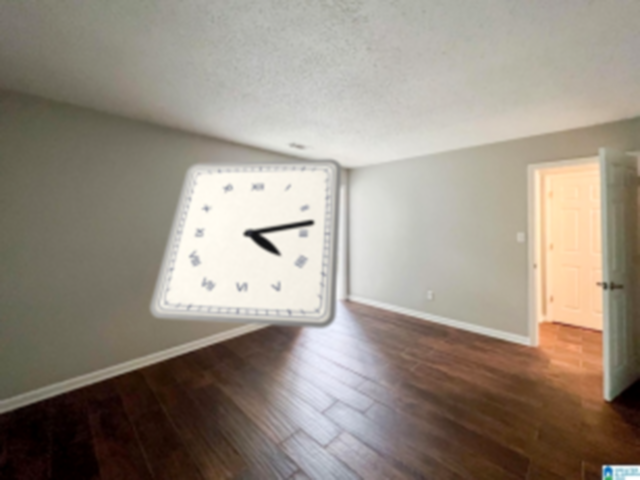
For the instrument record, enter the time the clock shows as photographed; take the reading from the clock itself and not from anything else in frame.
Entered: 4:13
